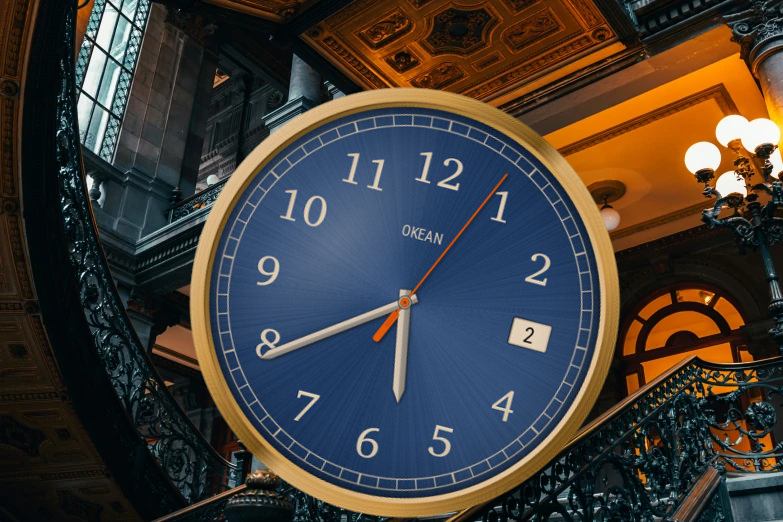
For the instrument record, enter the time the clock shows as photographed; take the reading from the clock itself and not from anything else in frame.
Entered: 5:39:04
